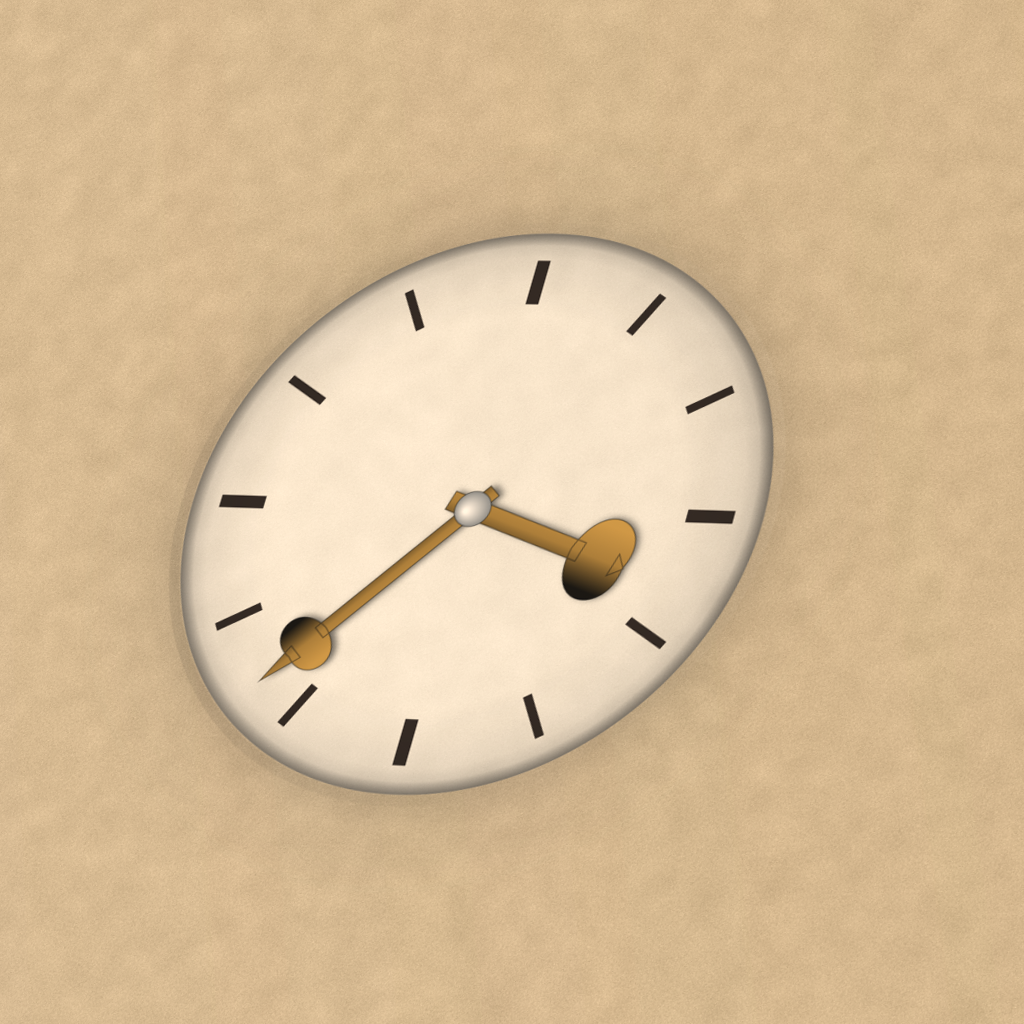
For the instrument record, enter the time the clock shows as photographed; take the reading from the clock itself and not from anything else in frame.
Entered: 3:37
